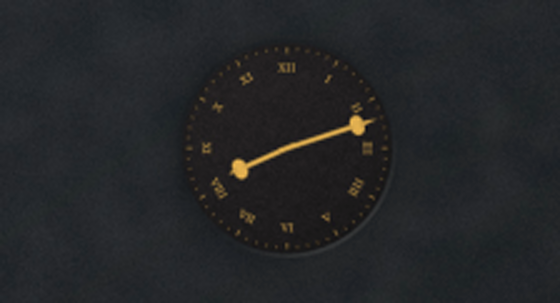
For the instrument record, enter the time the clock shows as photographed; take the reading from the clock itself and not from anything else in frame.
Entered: 8:12
